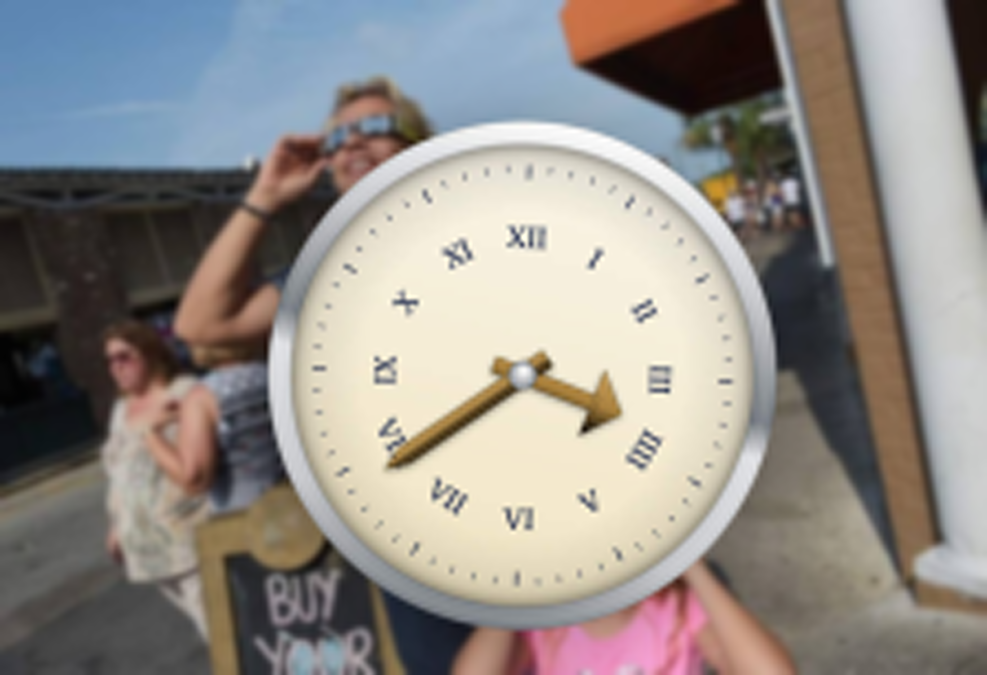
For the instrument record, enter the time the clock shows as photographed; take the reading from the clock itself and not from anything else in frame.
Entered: 3:39
